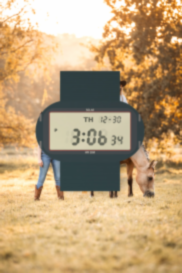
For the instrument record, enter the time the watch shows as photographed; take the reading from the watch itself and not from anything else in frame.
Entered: 3:06:34
